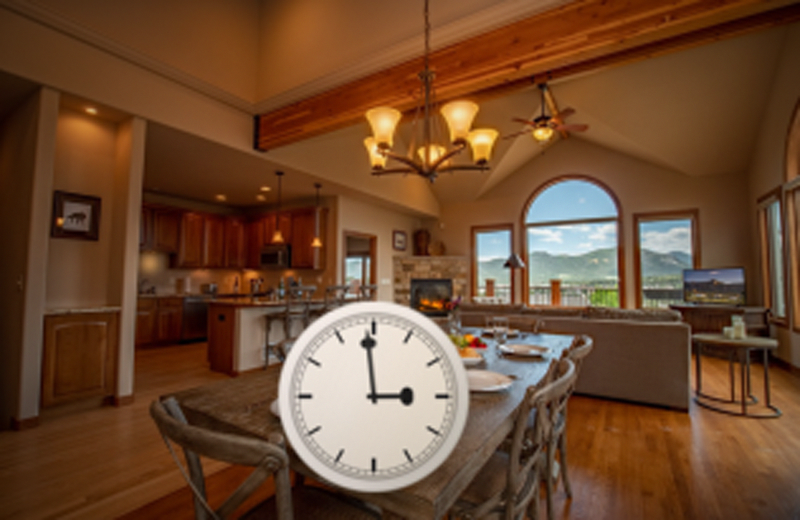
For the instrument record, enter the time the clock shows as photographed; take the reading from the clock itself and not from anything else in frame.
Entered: 2:59
